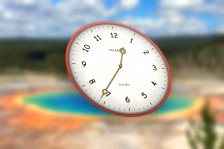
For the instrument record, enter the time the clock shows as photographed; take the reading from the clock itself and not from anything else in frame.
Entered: 12:36
